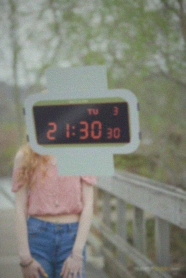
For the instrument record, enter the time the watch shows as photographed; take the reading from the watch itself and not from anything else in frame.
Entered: 21:30:30
